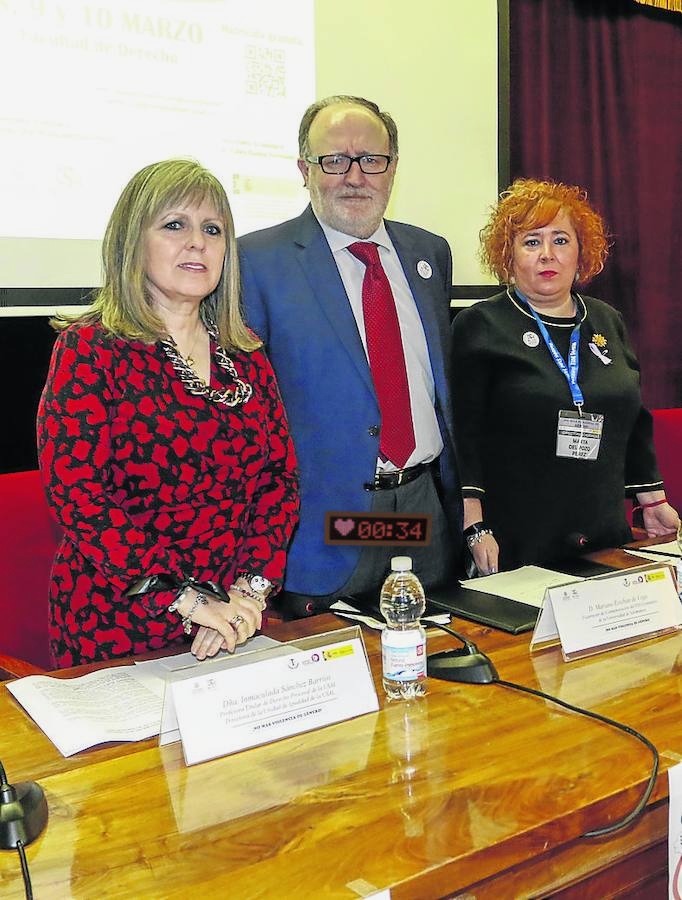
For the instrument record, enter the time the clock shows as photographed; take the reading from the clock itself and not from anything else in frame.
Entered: 0:34
